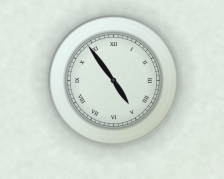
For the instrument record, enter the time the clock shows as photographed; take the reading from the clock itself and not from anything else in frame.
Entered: 4:54
